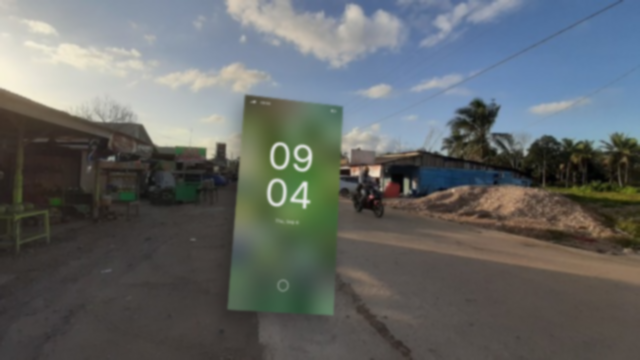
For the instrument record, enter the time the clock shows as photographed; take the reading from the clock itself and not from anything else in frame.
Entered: 9:04
